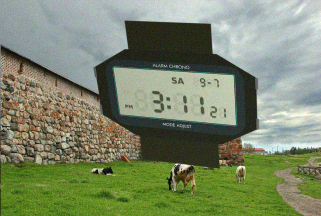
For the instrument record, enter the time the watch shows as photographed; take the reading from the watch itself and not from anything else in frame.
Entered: 3:11:21
